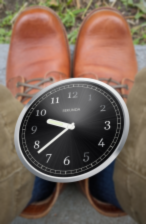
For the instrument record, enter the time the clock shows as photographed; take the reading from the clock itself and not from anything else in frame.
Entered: 9:38
